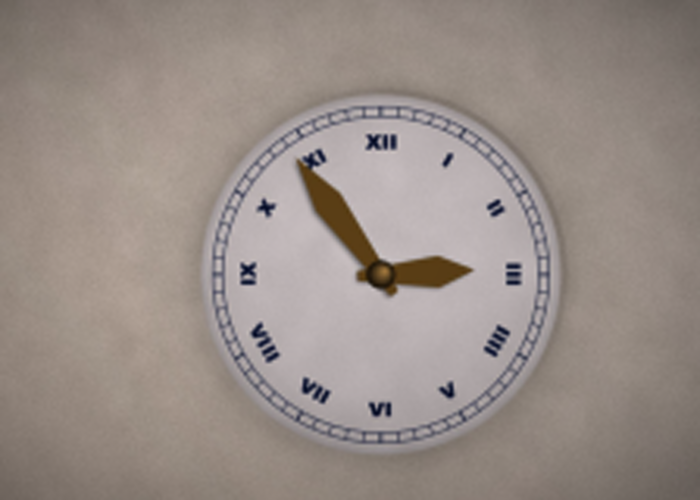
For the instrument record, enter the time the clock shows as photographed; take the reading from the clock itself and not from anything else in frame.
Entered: 2:54
